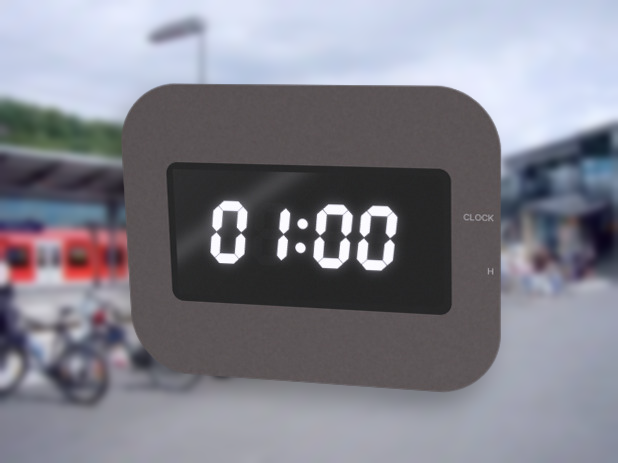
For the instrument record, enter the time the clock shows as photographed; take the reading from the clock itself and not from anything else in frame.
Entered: 1:00
